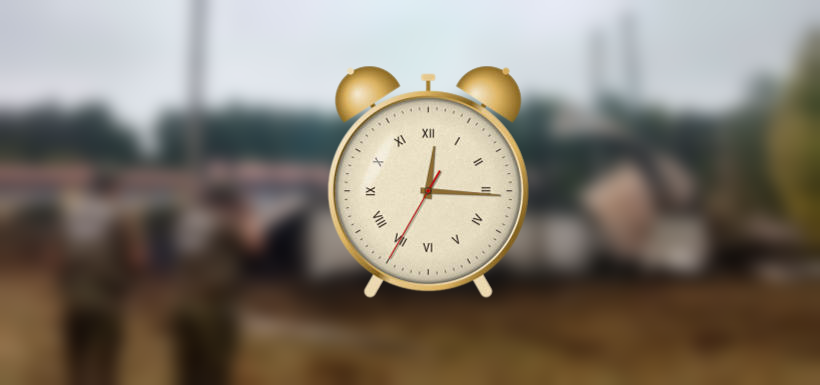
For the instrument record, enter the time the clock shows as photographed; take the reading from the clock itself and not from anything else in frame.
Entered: 12:15:35
